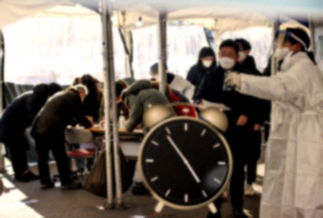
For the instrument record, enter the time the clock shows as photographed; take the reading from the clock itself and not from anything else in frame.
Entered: 4:54
